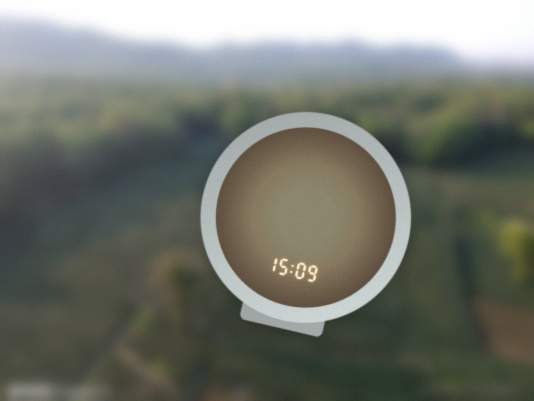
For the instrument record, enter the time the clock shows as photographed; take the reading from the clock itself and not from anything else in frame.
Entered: 15:09
